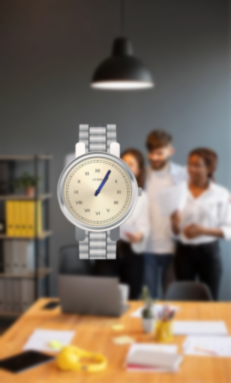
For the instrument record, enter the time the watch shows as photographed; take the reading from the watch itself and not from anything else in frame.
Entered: 1:05
